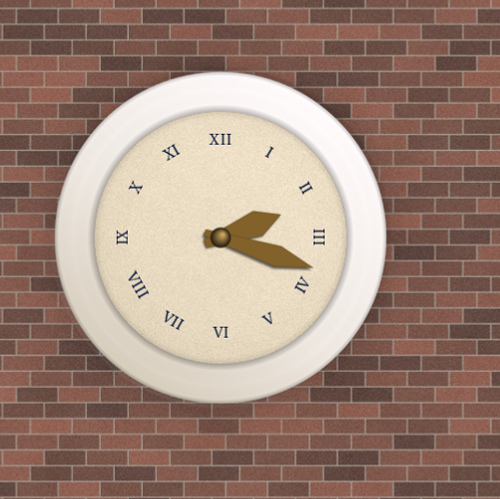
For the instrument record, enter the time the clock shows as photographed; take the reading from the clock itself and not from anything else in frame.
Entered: 2:18
